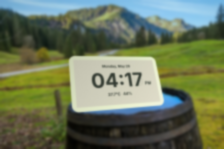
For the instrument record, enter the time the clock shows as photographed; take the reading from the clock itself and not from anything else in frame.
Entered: 4:17
